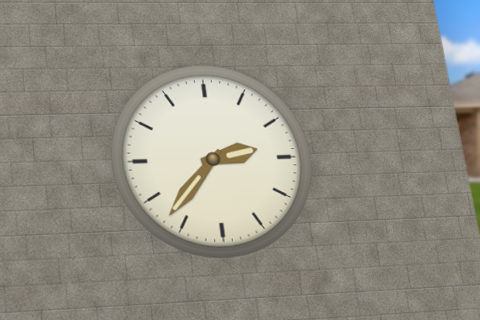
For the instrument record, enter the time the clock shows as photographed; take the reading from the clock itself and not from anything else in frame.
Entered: 2:37
